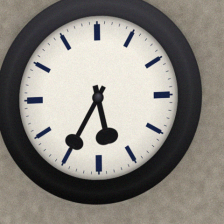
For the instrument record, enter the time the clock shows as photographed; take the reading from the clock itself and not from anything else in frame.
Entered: 5:35
